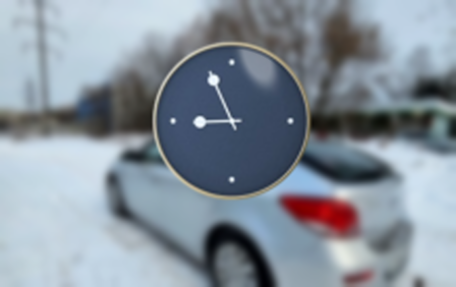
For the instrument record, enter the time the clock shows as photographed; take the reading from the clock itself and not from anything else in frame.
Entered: 8:56
